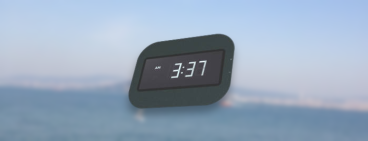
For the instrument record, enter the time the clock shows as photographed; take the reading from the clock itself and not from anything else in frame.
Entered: 3:37
